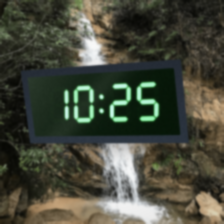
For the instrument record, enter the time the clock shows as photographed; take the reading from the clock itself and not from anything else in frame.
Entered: 10:25
